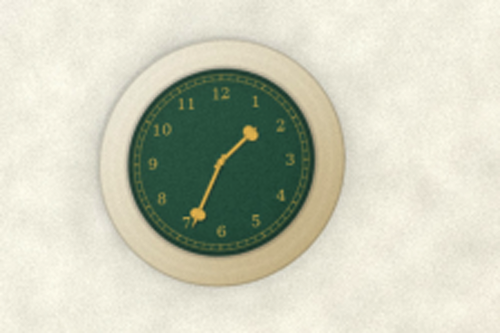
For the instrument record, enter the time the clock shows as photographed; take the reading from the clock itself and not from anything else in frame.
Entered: 1:34
